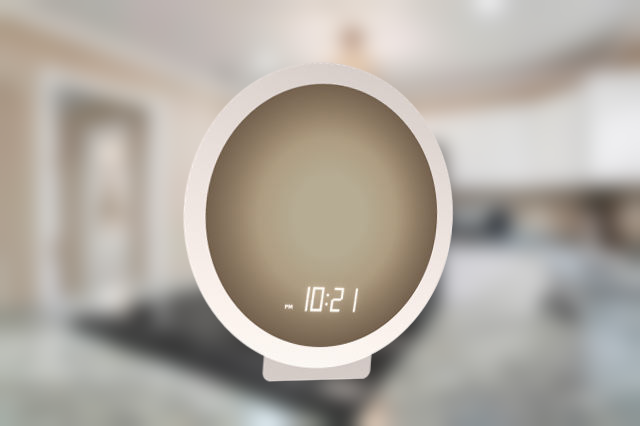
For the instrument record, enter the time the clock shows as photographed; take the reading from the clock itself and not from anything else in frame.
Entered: 10:21
